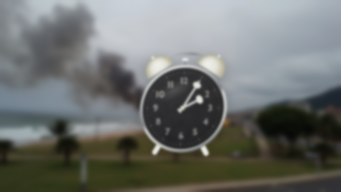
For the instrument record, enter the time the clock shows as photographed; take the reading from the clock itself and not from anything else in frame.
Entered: 2:05
